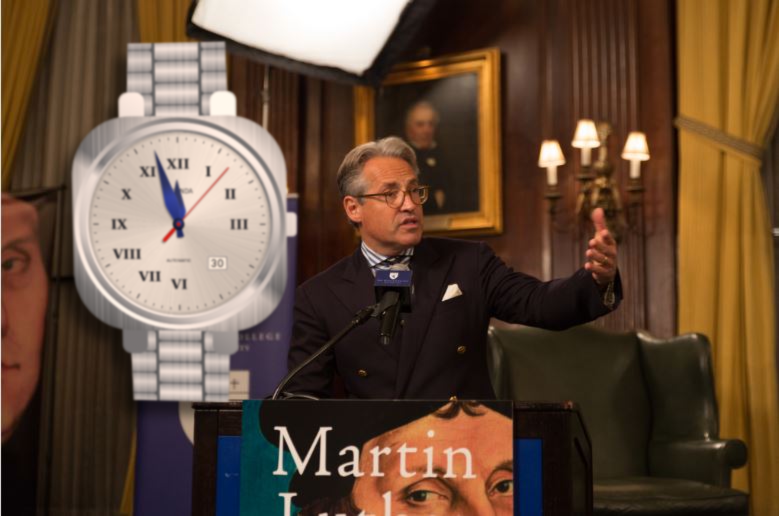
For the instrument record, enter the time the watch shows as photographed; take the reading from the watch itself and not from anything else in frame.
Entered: 11:57:07
